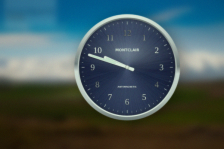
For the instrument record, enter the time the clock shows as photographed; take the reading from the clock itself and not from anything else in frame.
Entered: 9:48
